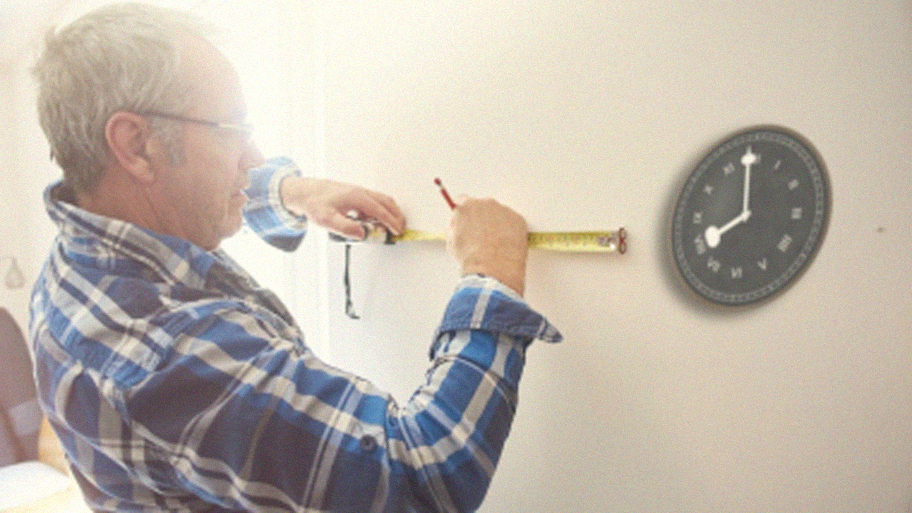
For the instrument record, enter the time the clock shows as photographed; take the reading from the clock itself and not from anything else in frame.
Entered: 7:59
